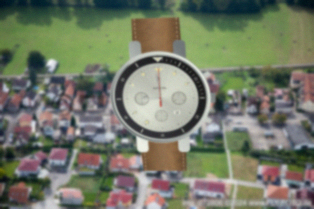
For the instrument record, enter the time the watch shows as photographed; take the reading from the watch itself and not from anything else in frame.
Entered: 8:59
